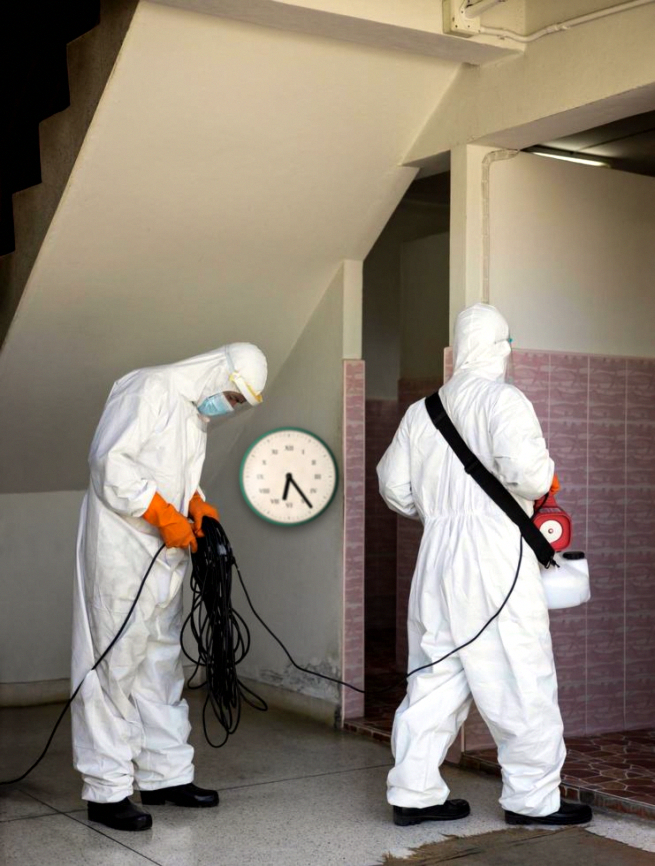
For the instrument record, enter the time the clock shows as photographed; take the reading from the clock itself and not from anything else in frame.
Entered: 6:24
